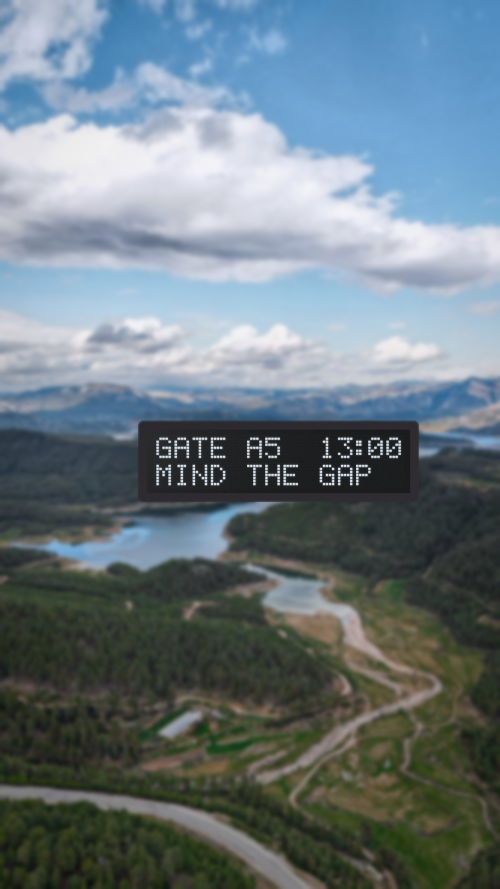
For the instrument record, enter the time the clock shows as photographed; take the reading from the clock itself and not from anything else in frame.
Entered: 13:00
